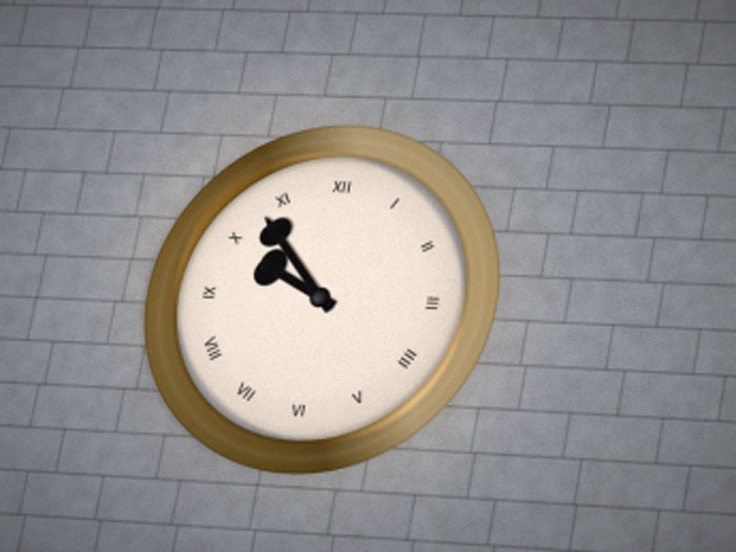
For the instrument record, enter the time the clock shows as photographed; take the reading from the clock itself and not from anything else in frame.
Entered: 9:53
